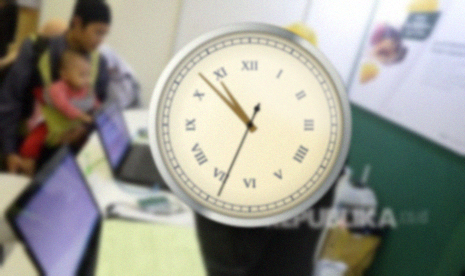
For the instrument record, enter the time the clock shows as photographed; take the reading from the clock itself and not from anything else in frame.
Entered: 10:52:34
